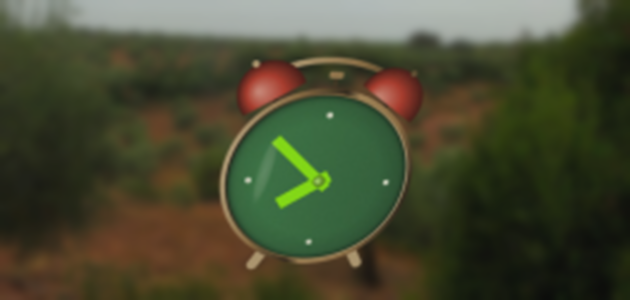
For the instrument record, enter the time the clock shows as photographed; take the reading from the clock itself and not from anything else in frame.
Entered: 7:52
